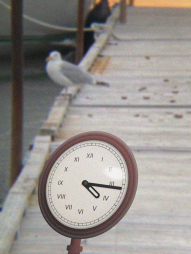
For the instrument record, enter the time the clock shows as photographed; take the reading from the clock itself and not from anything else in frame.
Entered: 4:16
